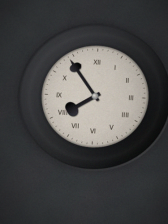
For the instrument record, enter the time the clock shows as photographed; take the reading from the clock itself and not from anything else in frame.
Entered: 7:54
